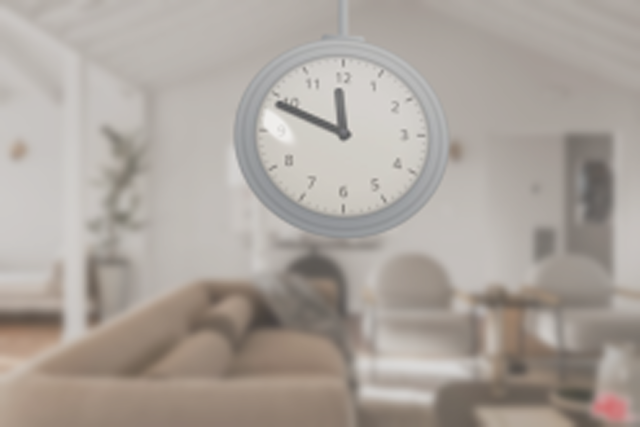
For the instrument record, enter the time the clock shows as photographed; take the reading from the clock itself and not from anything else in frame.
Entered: 11:49
